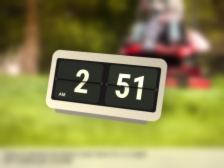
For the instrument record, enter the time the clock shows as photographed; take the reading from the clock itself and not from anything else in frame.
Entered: 2:51
